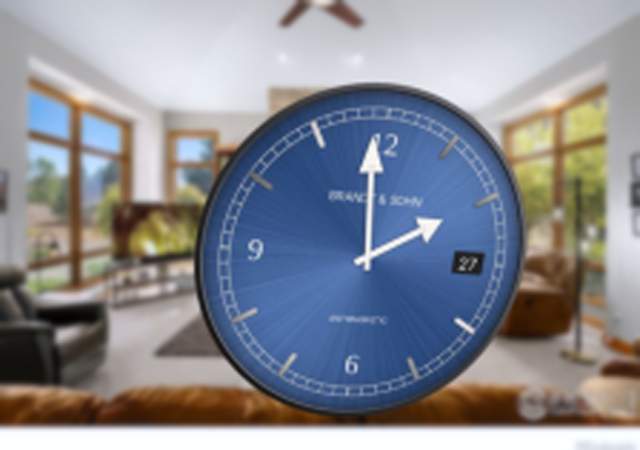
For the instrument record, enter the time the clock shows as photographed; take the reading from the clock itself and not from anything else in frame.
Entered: 1:59
